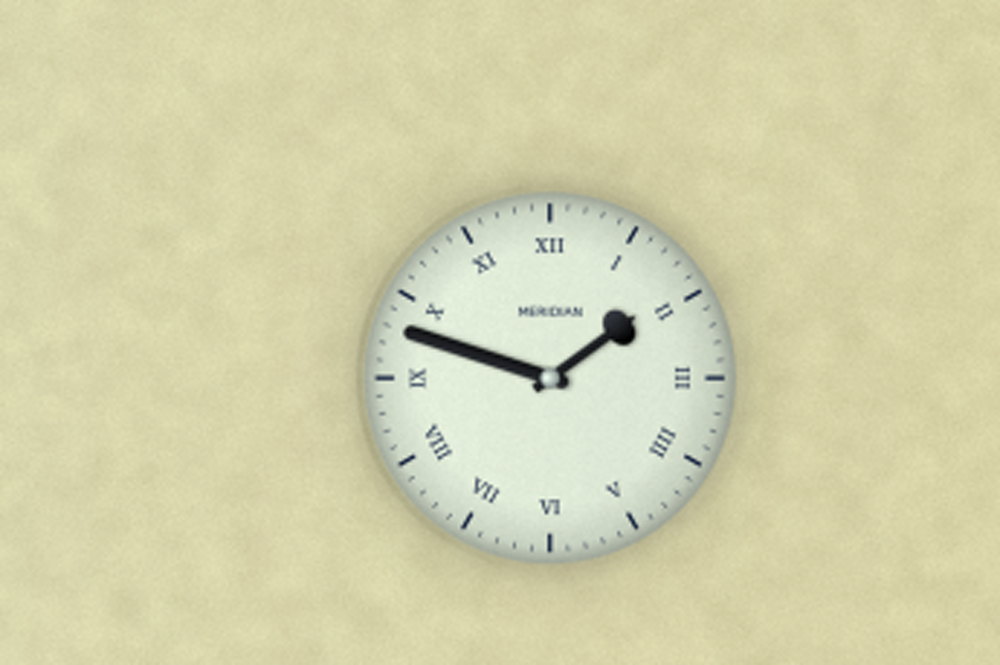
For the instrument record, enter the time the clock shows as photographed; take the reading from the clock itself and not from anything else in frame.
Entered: 1:48
